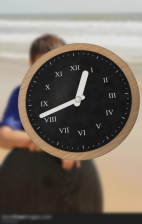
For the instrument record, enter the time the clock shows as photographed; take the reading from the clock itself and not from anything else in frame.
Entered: 12:42
